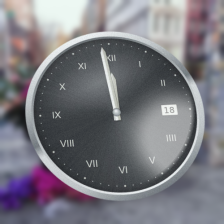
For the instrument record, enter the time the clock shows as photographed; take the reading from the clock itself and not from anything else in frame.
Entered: 11:59
